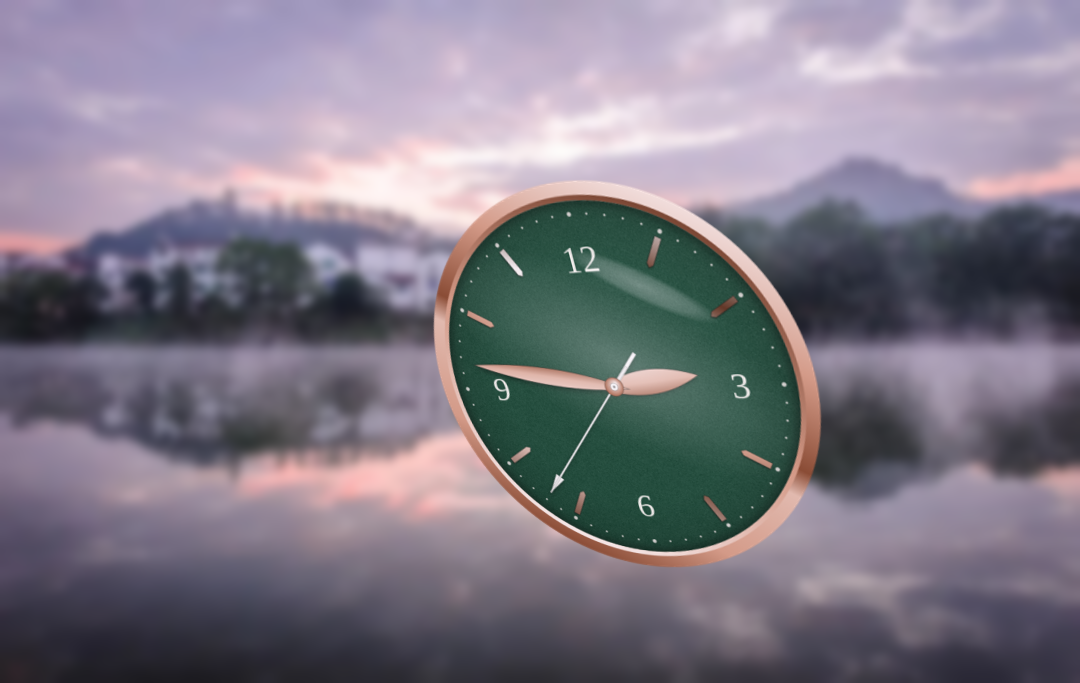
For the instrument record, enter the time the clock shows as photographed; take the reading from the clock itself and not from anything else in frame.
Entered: 2:46:37
